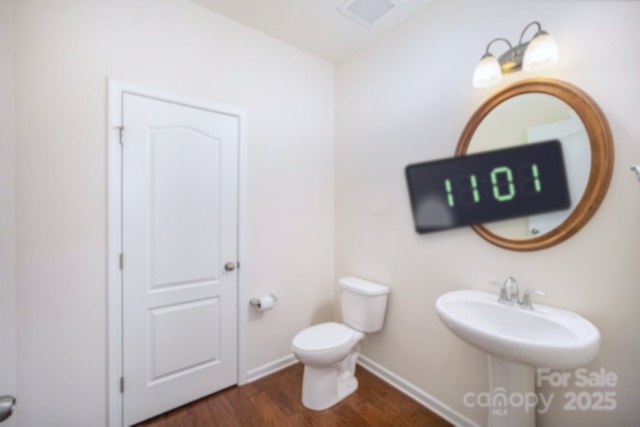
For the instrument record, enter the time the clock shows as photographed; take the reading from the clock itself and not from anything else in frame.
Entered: 11:01
